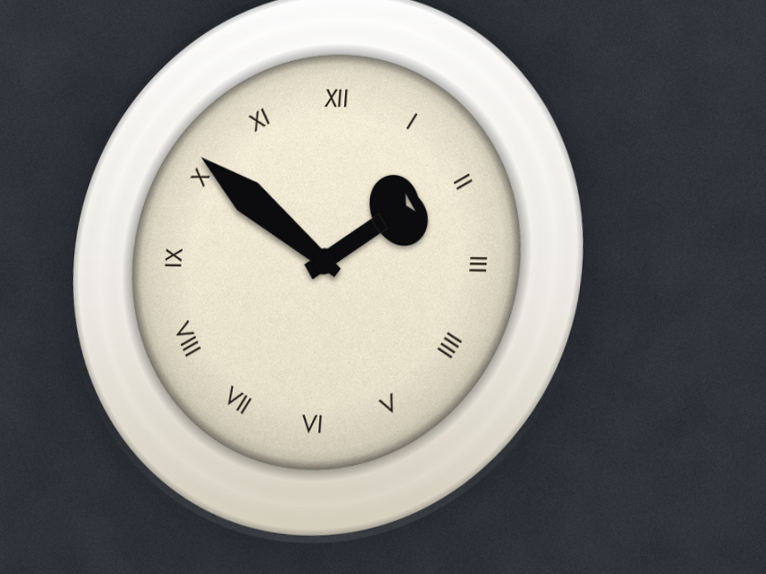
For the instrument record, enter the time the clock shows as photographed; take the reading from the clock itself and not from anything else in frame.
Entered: 1:51
